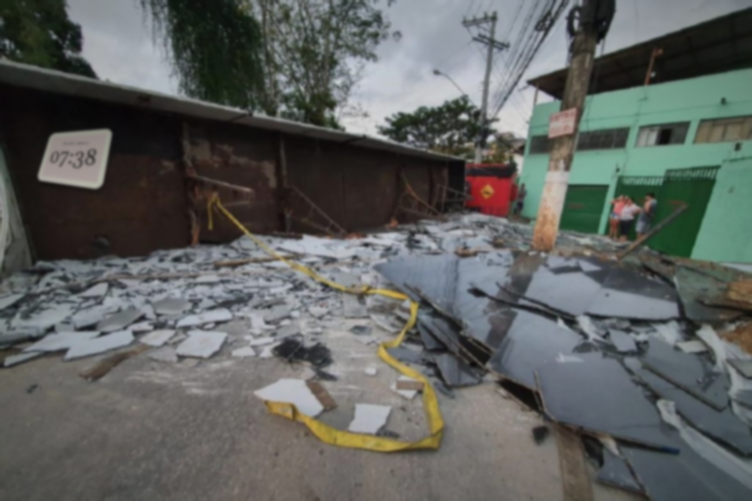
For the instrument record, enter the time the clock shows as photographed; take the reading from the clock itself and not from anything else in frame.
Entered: 7:38
